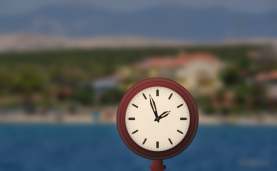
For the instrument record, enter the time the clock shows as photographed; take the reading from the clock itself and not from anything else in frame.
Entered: 1:57
